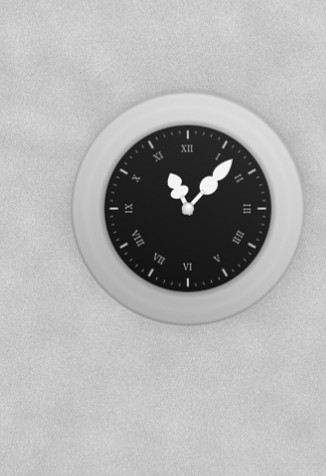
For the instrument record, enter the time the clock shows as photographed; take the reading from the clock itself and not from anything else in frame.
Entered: 11:07
